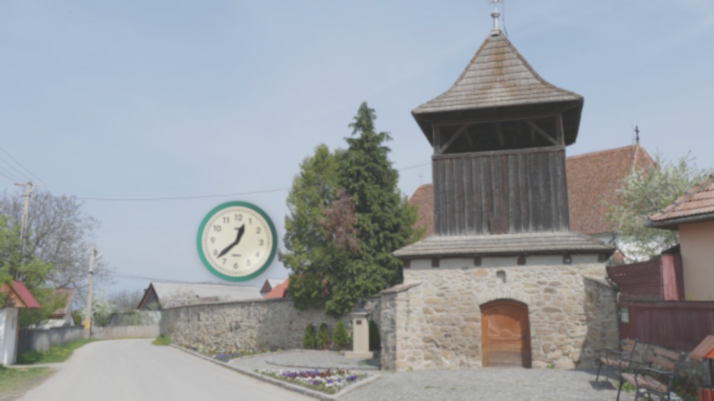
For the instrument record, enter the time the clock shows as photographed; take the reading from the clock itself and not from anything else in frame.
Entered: 12:38
